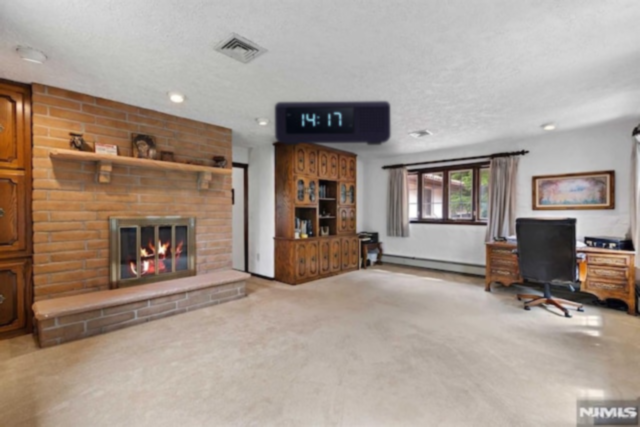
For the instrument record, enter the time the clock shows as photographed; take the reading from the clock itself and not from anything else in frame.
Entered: 14:17
